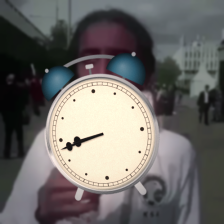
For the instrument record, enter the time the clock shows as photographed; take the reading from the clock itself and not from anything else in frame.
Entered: 8:43
